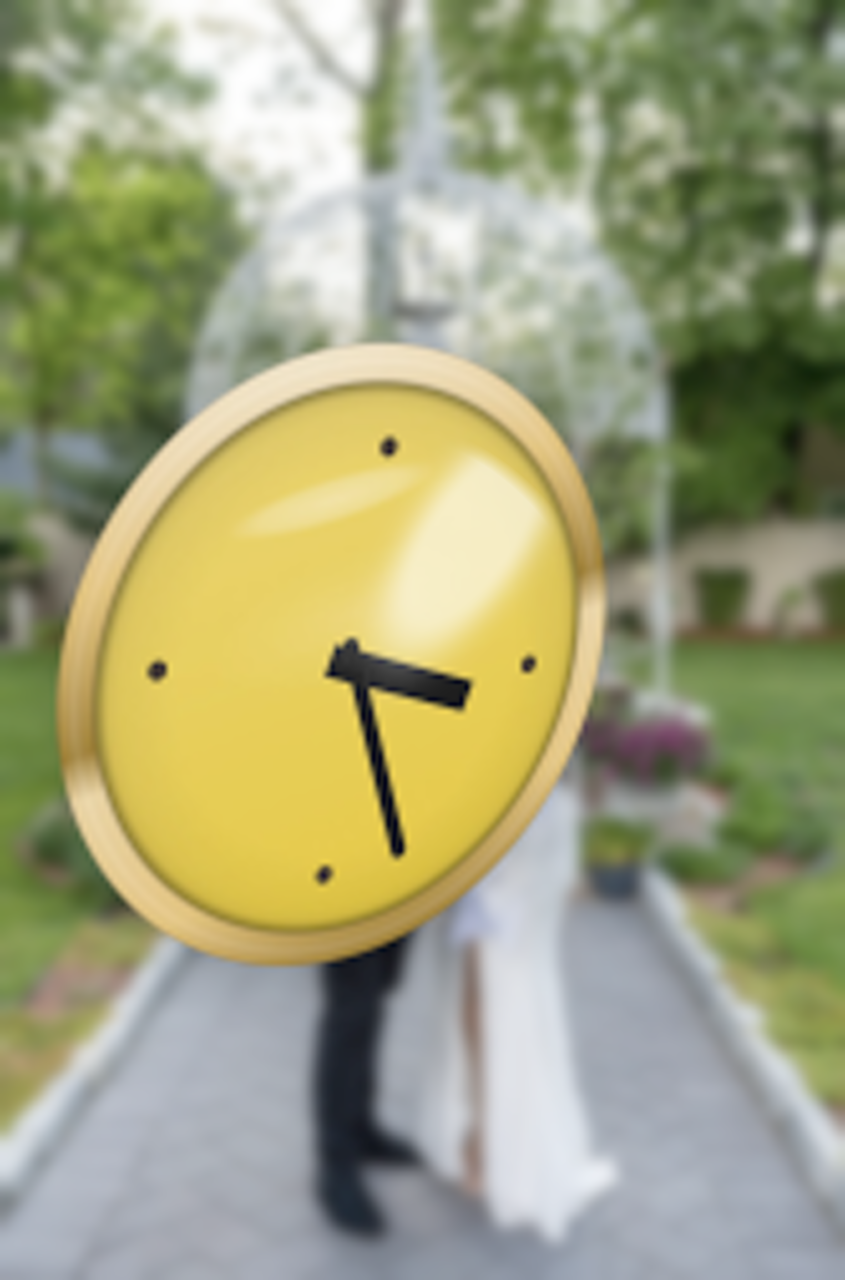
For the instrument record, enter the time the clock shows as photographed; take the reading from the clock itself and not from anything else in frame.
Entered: 3:26
